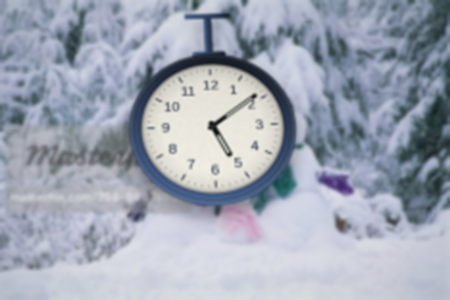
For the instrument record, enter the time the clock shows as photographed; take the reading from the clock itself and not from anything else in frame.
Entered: 5:09
